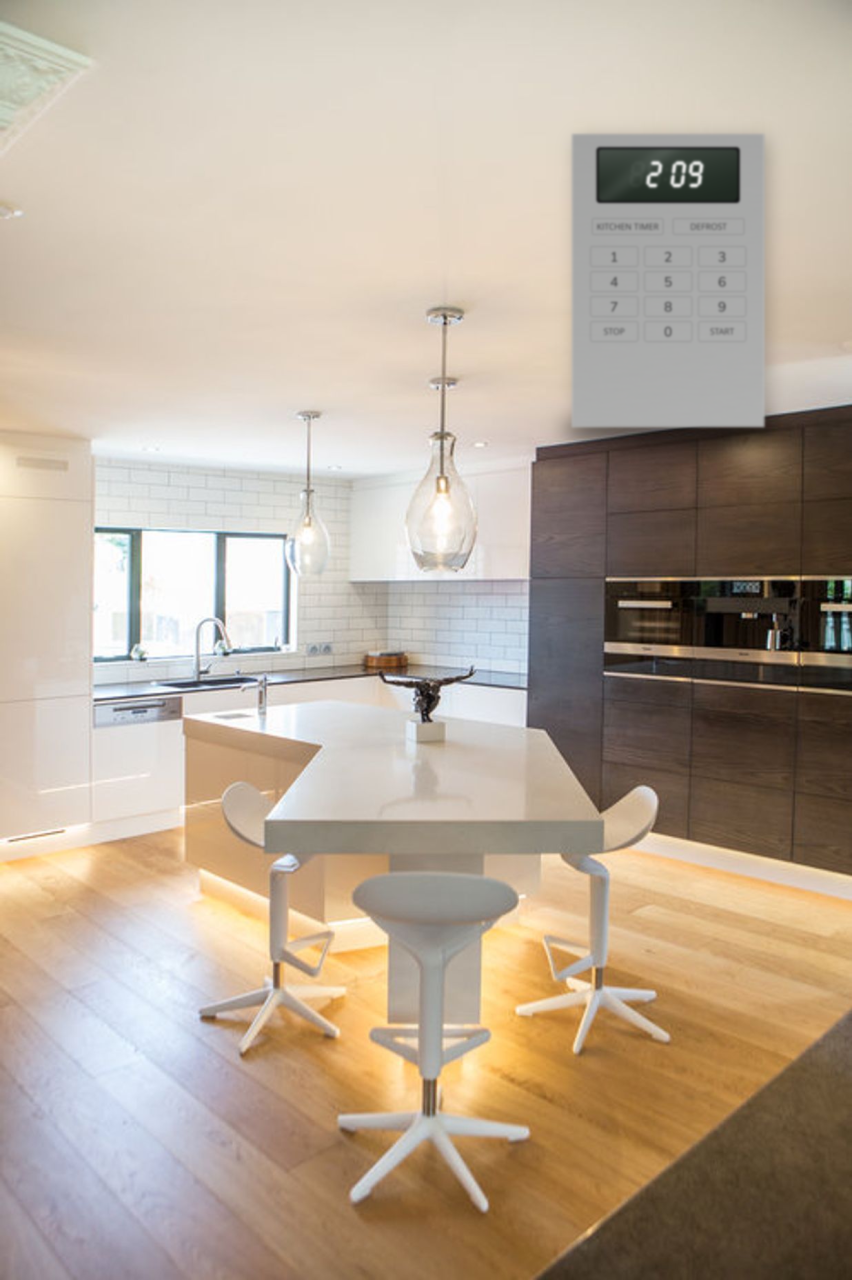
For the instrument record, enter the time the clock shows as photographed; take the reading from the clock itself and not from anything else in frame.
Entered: 2:09
